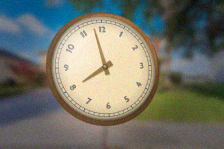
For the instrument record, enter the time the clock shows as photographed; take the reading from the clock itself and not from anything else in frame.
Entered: 7:58
